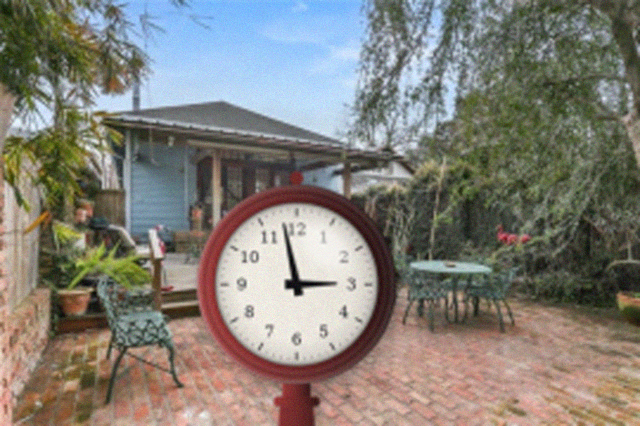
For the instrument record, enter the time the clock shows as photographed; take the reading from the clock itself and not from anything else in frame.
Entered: 2:58
